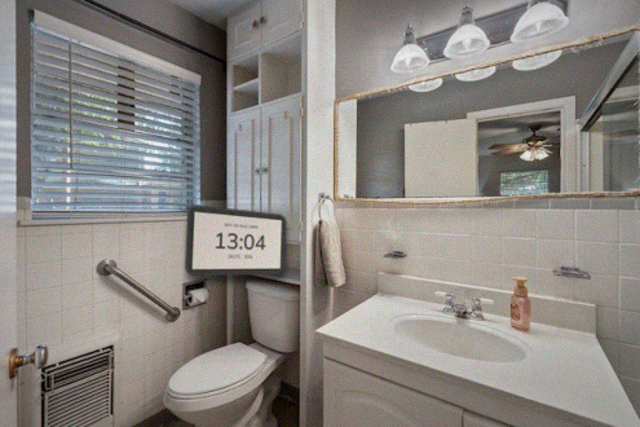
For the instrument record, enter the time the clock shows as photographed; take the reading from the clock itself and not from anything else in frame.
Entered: 13:04
